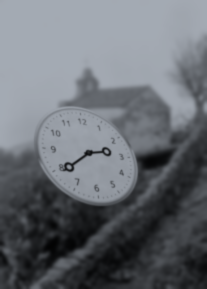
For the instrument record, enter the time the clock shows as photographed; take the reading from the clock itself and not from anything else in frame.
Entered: 2:39
